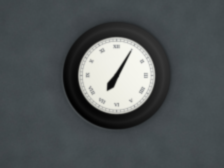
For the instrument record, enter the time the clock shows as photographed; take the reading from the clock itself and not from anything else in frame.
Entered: 7:05
